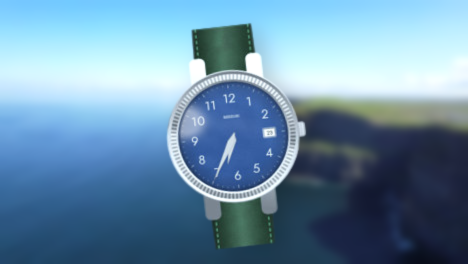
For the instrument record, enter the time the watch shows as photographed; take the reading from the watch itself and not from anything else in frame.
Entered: 6:35
